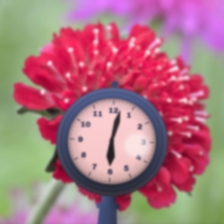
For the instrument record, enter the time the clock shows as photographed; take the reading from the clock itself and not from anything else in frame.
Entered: 6:02
